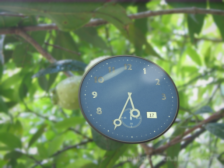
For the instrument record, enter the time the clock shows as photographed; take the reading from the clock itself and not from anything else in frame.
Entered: 5:34
